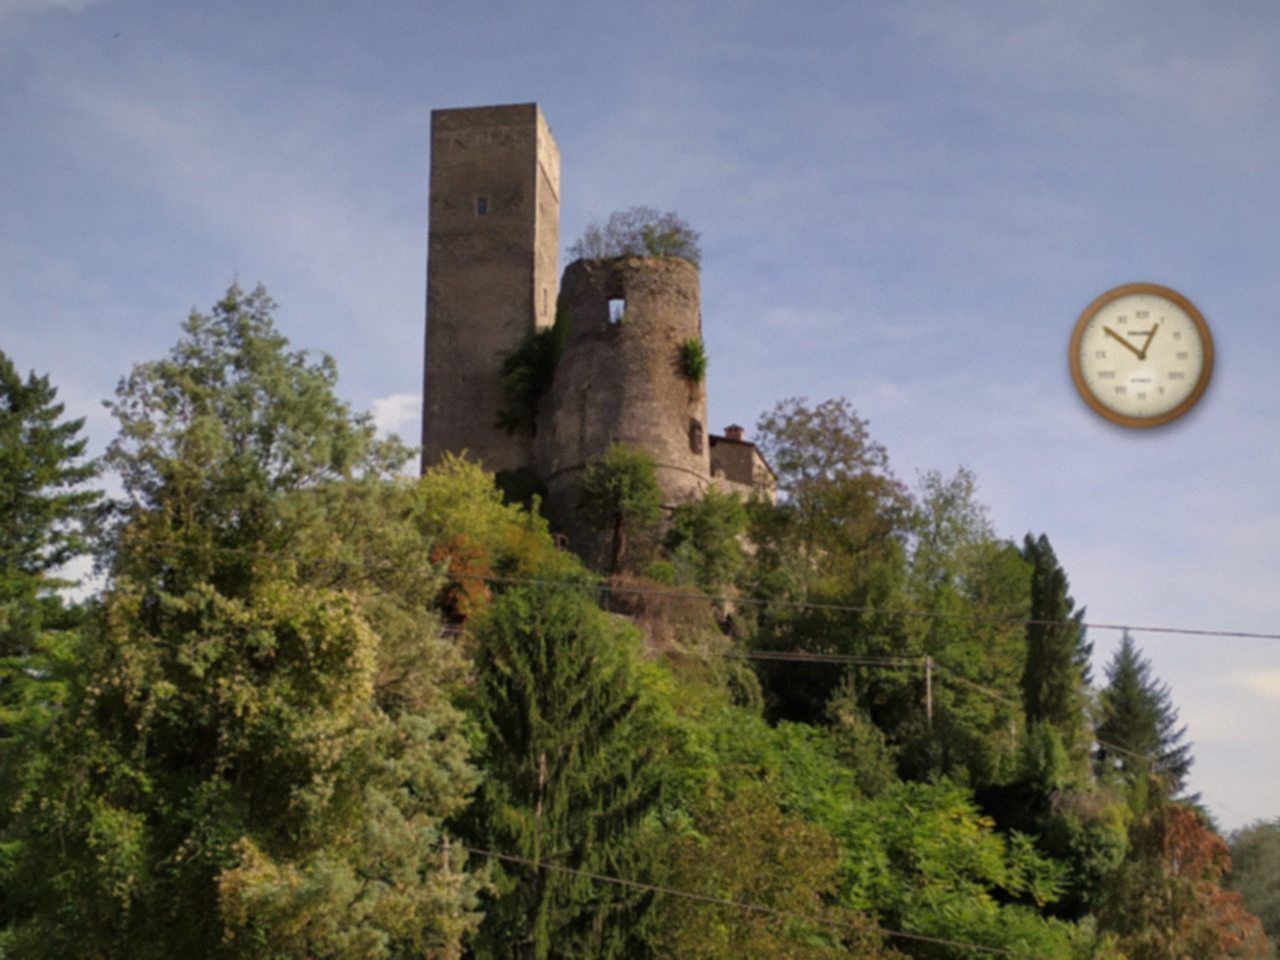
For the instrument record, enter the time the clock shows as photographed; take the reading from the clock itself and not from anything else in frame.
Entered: 12:51
